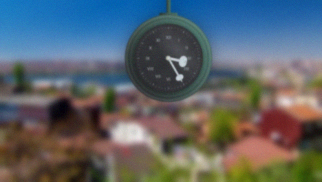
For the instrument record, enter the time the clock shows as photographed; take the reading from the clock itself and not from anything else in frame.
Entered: 3:25
